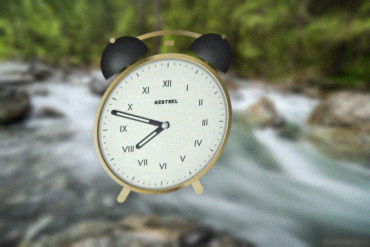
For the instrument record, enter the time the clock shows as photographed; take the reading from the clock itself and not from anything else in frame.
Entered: 7:48
